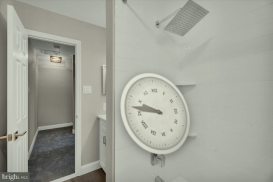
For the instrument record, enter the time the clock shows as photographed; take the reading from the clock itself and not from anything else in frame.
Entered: 9:47
